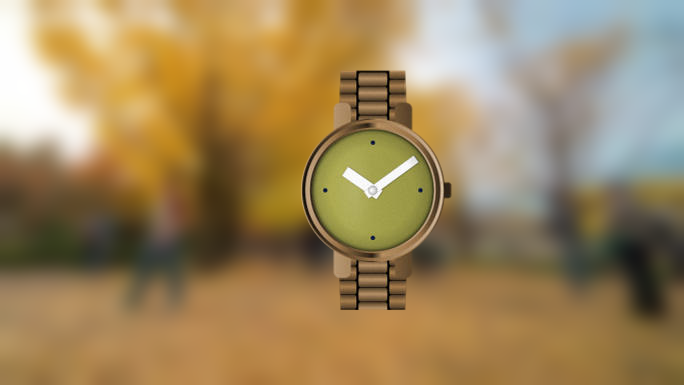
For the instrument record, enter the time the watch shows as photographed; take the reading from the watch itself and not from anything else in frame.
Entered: 10:09
